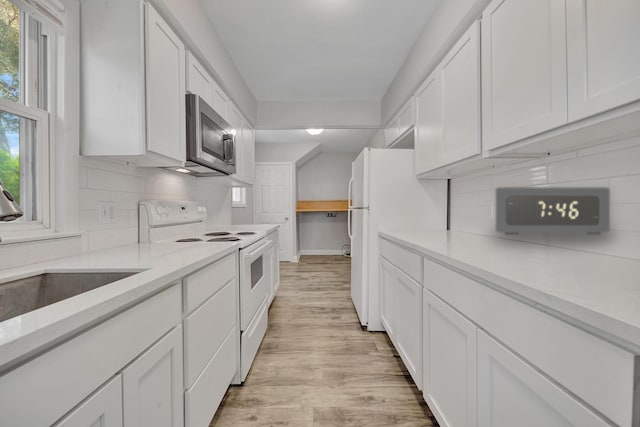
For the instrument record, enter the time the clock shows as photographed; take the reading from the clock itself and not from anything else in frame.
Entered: 7:46
